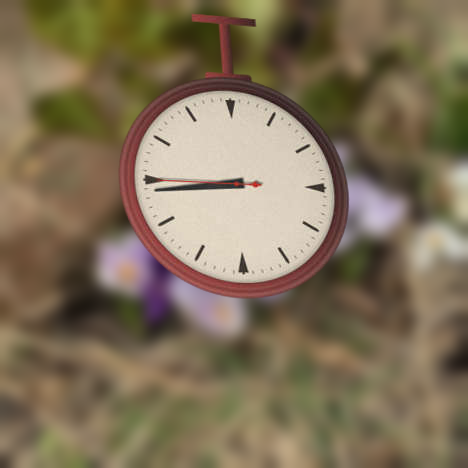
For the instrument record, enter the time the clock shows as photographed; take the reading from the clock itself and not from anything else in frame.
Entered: 8:43:45
